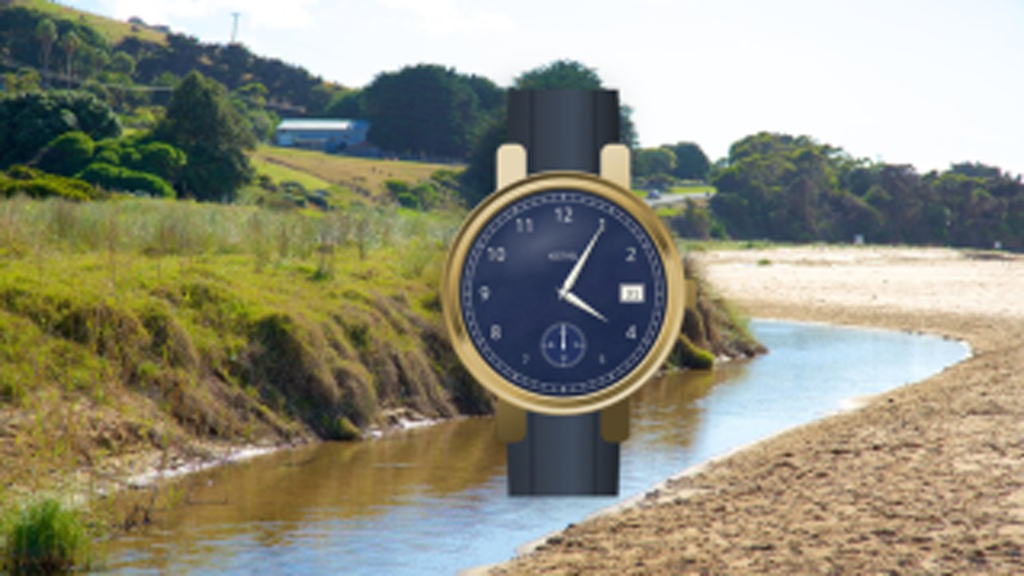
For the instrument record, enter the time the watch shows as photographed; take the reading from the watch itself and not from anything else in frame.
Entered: 4:05
